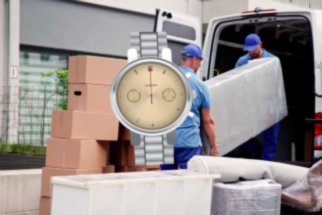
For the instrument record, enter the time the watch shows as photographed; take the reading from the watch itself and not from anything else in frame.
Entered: 9:40
